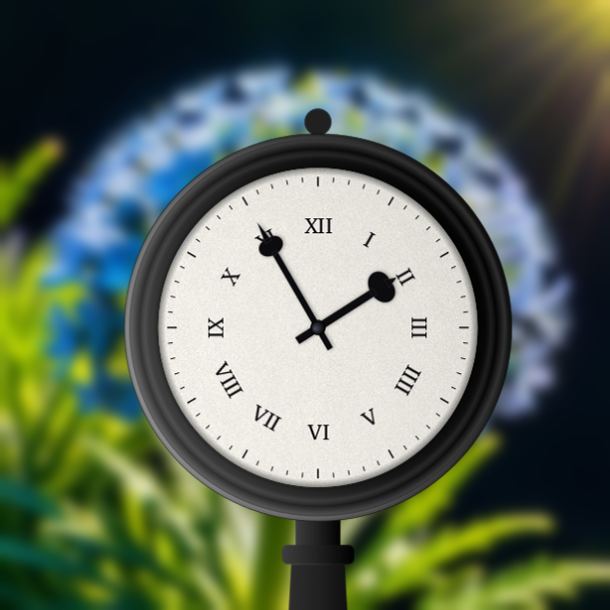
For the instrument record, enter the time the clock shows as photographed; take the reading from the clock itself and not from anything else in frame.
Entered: 1:55
